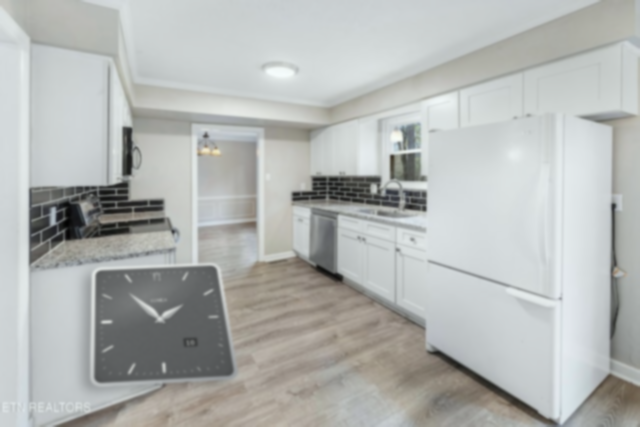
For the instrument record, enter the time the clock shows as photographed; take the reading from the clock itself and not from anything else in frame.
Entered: 1:53
